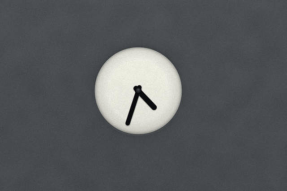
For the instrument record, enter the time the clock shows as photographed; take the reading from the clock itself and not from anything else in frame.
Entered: 4:33
